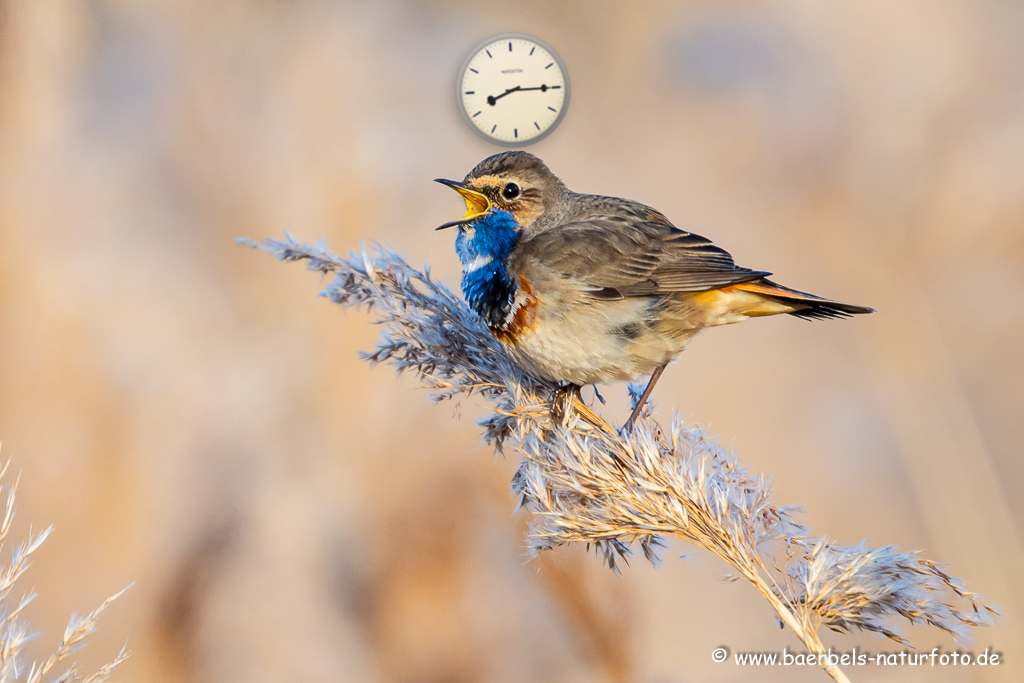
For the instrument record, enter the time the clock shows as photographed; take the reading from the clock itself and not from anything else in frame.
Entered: 8:15
